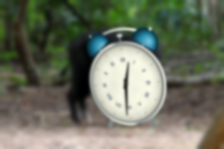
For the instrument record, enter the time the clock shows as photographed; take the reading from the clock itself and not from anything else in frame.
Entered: 12:31
